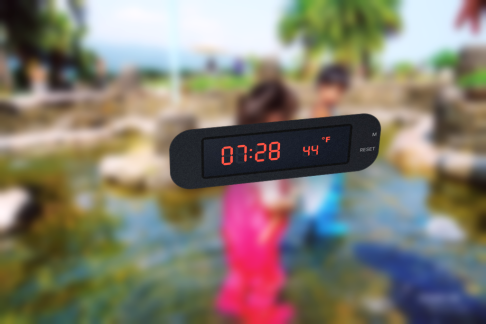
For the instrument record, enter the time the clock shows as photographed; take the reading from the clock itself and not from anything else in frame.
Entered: 7:28
